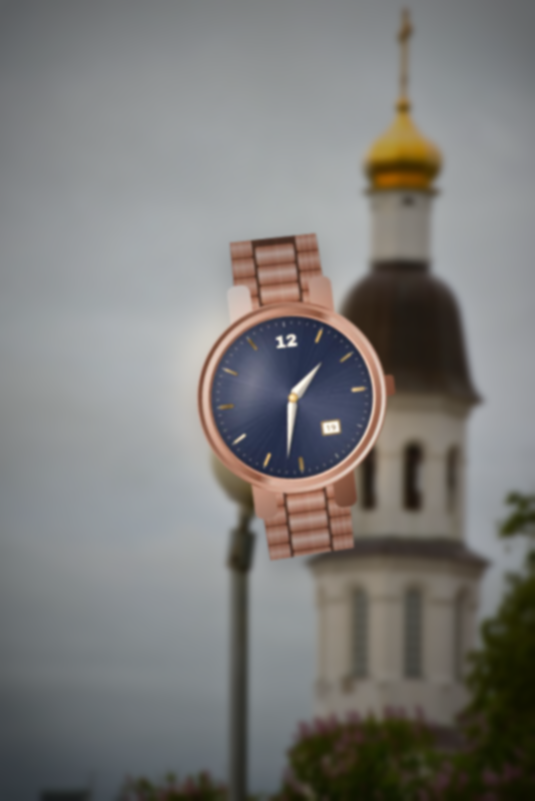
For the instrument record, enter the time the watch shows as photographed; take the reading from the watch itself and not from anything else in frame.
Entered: 1:32
